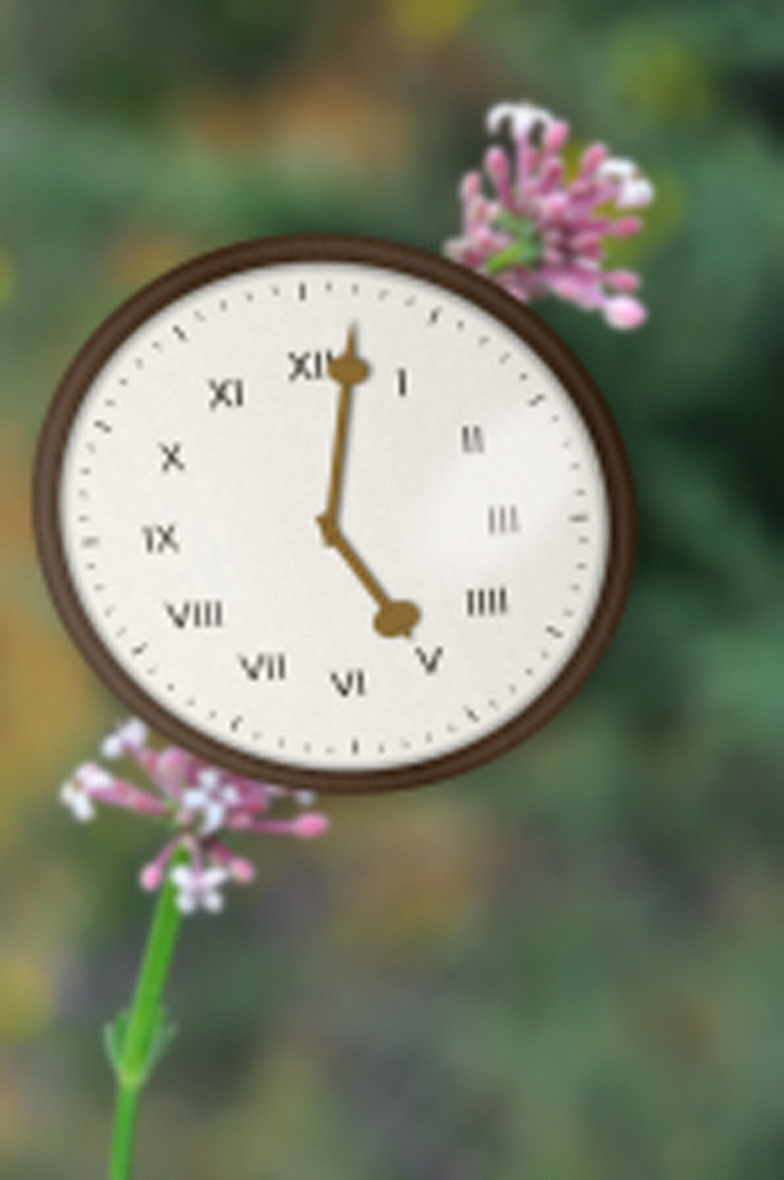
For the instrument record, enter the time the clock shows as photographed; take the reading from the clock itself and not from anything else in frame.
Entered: 5:02
